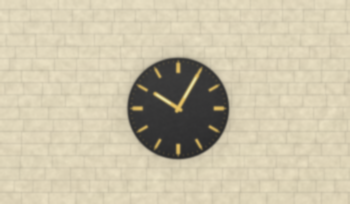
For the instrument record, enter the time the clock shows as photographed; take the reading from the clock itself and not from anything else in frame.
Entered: 10:05
